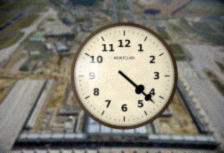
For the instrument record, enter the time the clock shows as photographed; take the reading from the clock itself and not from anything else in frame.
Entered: 4:22
